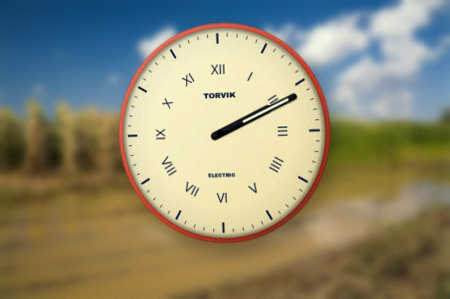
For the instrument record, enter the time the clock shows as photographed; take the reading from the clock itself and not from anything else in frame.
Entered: 2:11
